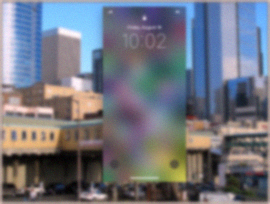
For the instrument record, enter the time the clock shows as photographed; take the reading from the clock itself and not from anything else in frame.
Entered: 10:02
